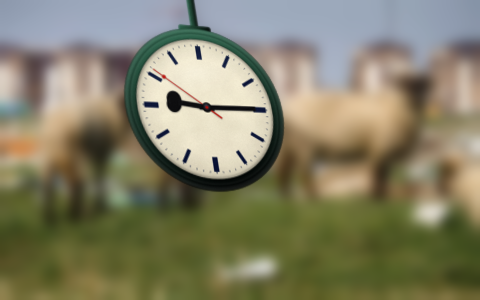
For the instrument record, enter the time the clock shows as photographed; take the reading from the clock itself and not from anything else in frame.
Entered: 9:14:51
